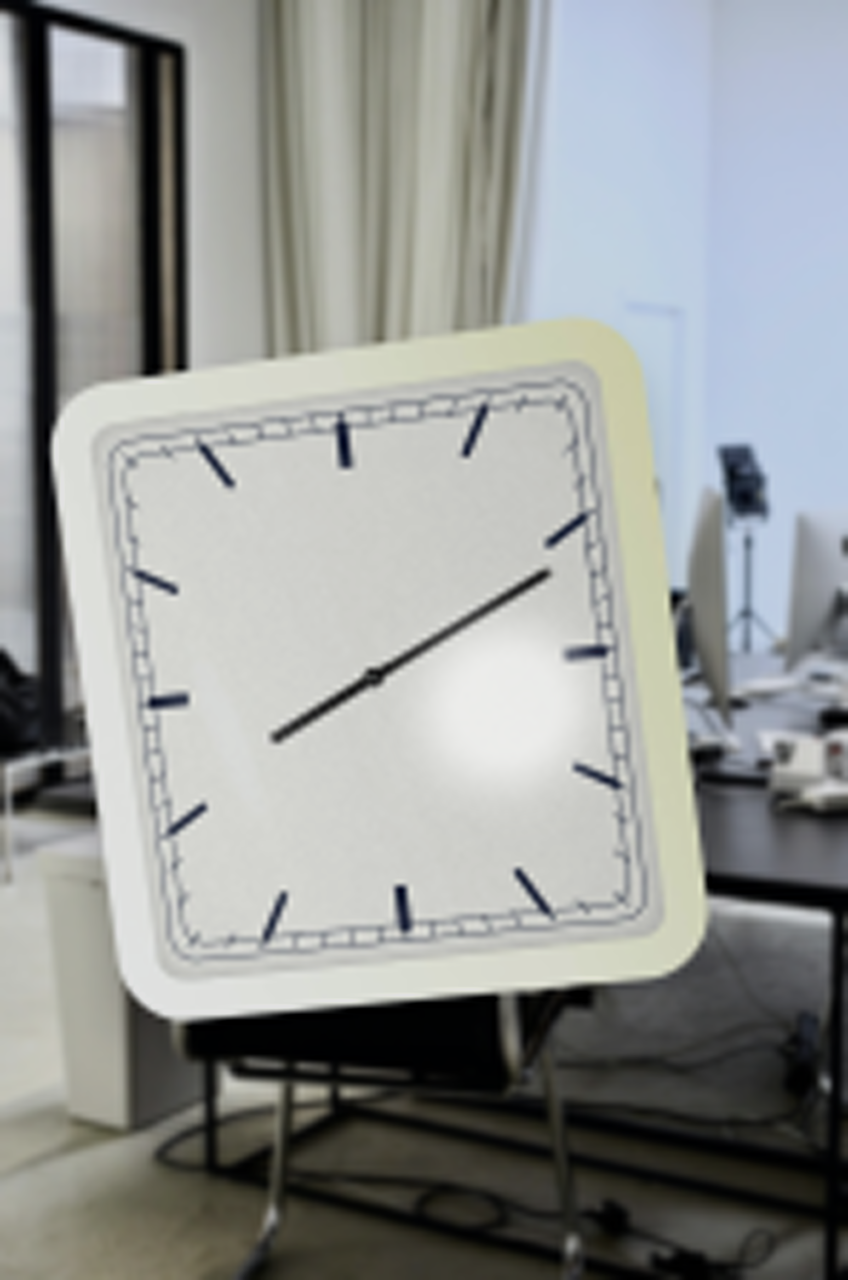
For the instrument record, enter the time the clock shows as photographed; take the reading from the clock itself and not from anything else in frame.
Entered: 8:11
